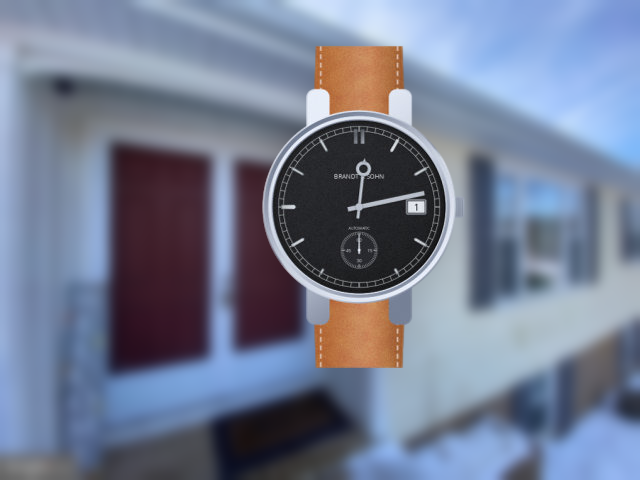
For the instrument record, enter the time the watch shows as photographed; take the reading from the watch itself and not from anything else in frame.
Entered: 12:13
